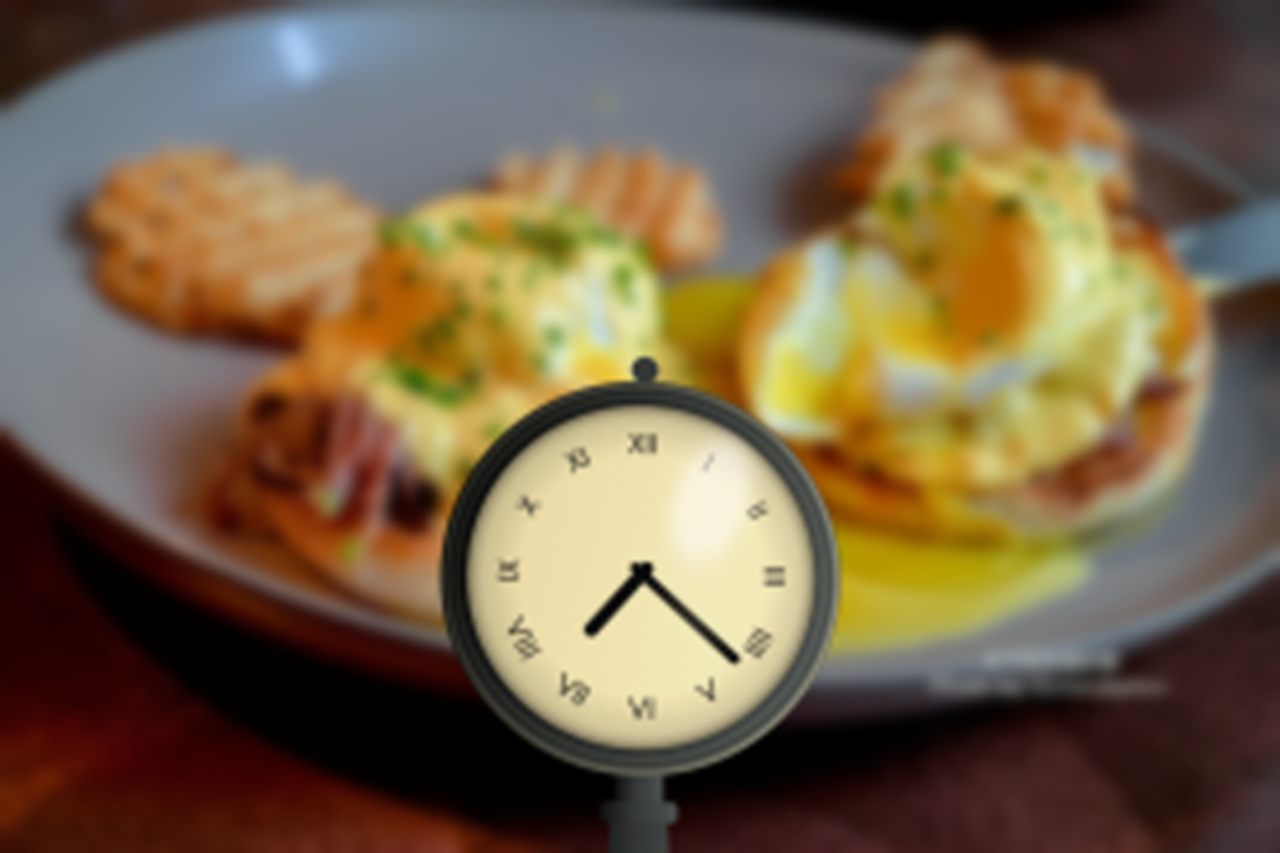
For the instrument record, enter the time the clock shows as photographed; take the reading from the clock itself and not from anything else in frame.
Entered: 7:22
